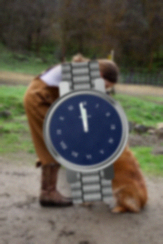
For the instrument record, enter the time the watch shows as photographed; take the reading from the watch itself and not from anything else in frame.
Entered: 11:59
